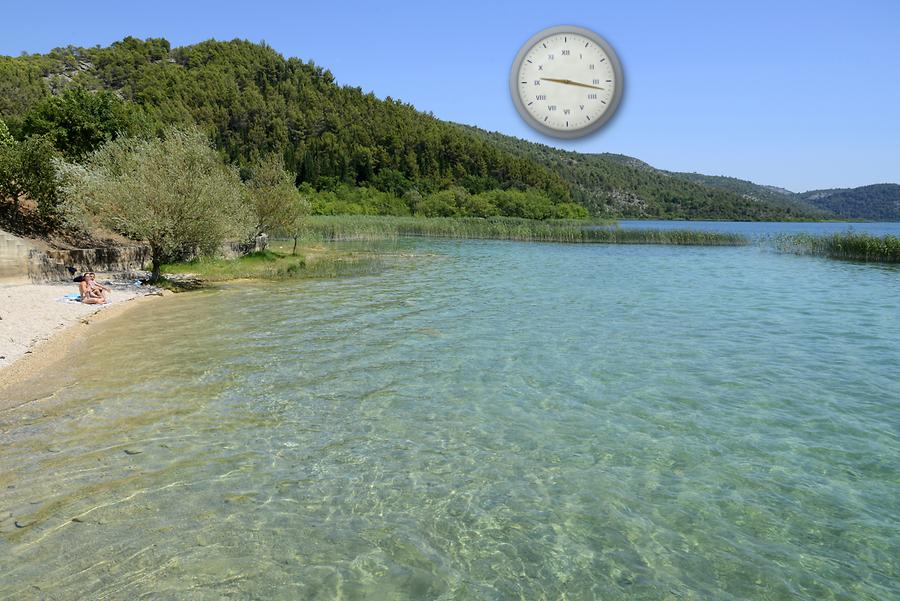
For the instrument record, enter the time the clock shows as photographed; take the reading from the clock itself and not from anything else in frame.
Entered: 9:17
